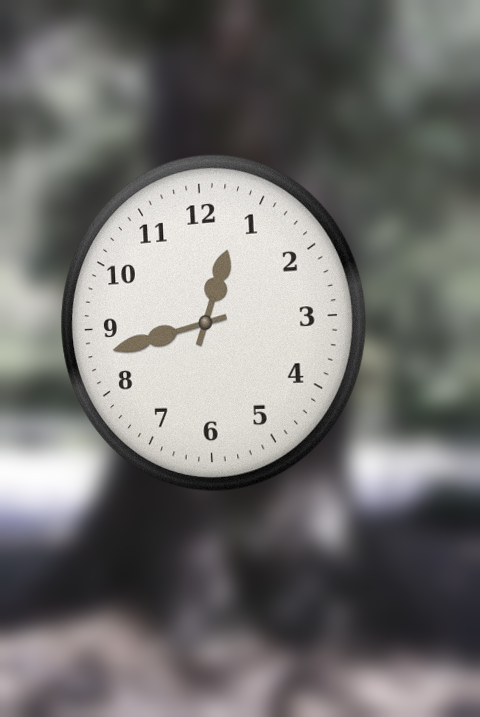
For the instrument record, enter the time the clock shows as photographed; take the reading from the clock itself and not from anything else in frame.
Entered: 12:43
